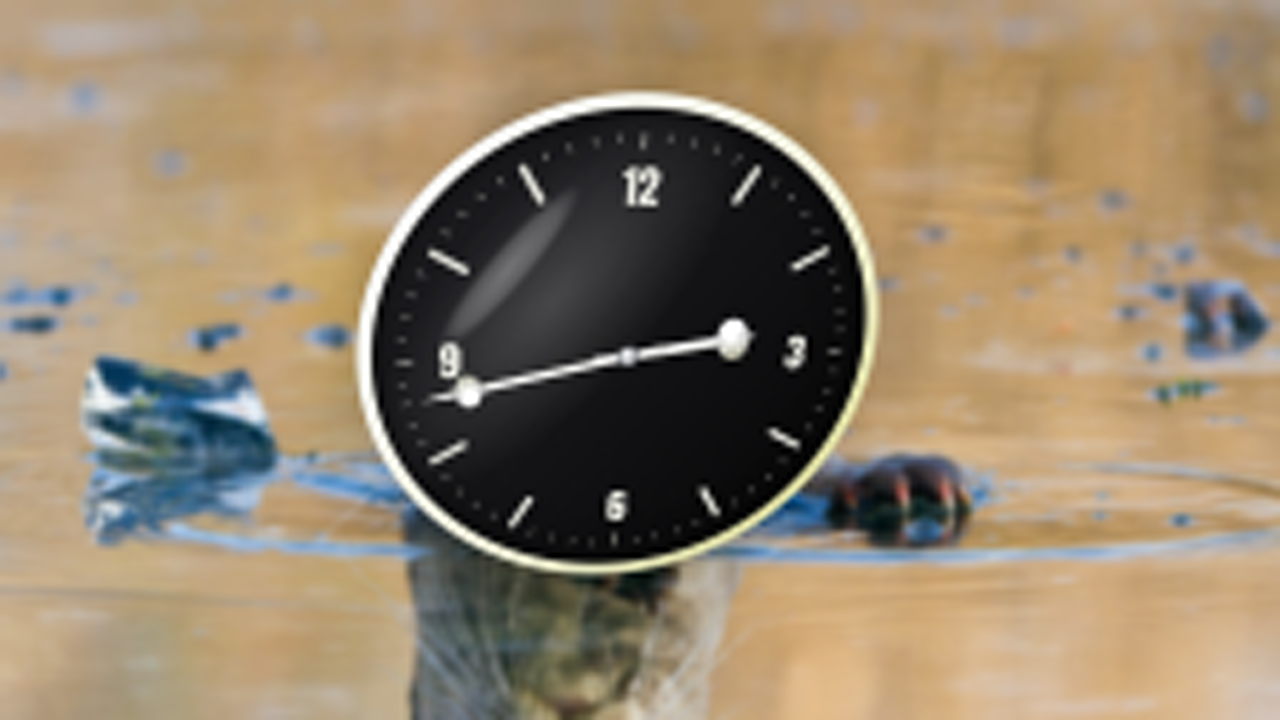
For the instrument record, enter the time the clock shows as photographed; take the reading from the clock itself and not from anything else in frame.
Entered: 2:43
